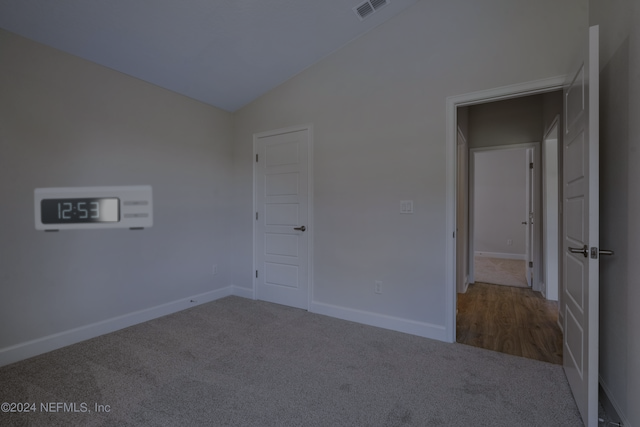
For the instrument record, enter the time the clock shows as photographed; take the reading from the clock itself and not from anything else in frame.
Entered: 12:53
